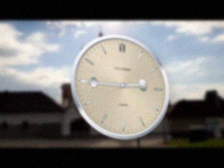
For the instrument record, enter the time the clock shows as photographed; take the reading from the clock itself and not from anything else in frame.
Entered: 2:45
